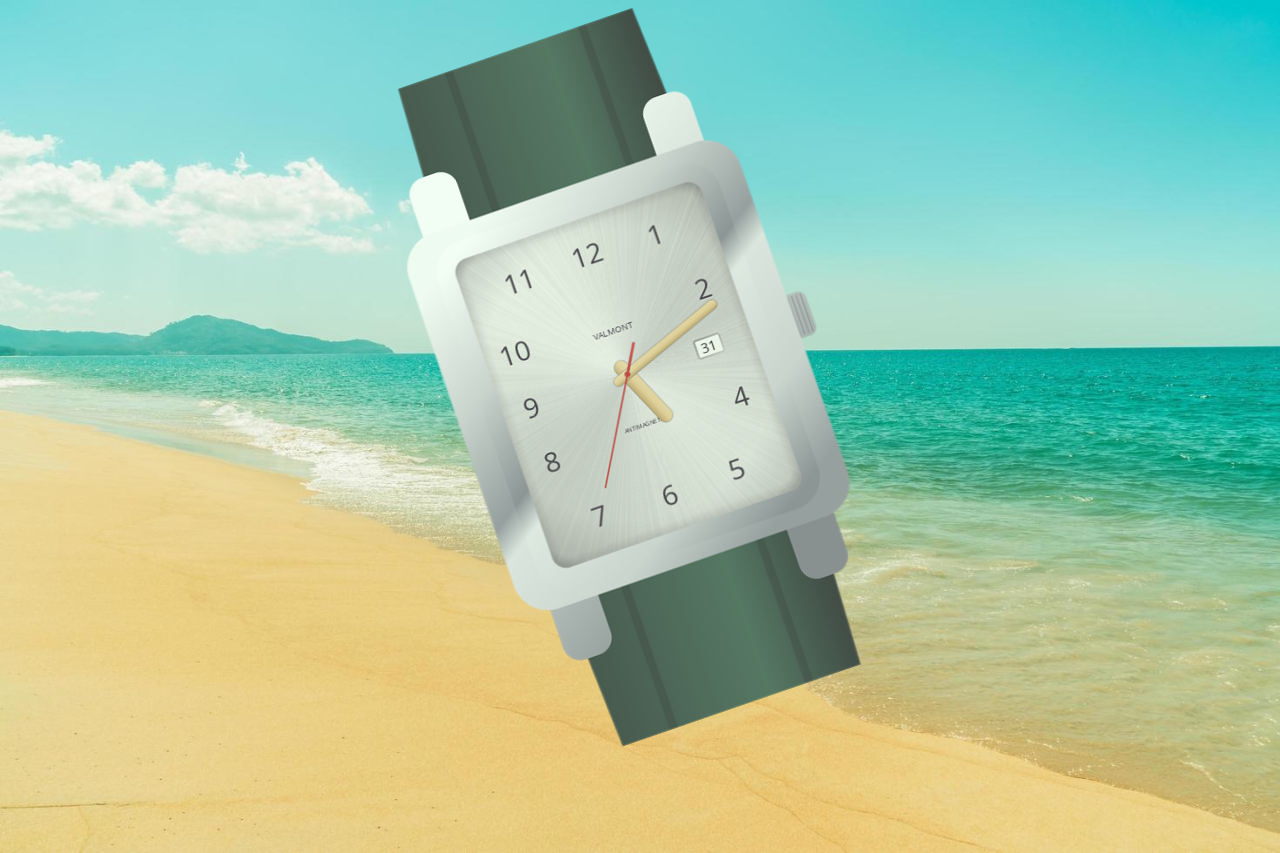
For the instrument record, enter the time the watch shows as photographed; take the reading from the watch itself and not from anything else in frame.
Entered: 5:11:35
